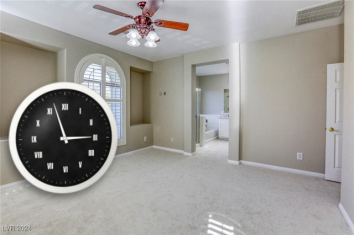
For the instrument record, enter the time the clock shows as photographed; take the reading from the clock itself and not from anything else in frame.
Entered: 2:57
